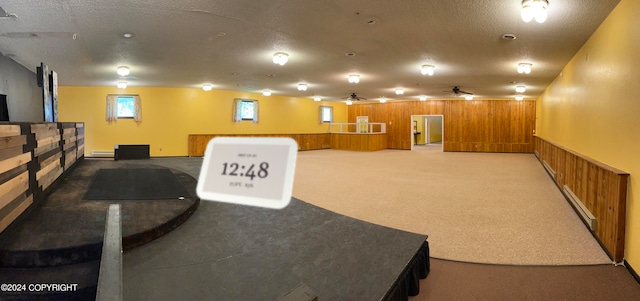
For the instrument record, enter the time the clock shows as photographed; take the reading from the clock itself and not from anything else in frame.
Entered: 12:48
